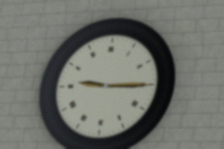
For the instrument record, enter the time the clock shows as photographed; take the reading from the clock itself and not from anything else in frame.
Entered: 9:15
